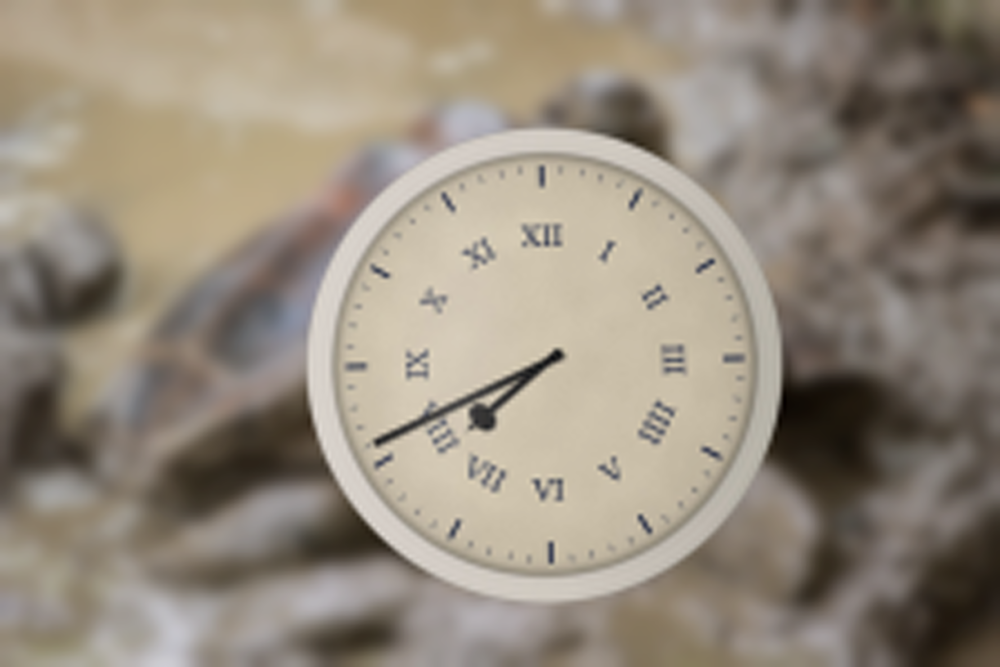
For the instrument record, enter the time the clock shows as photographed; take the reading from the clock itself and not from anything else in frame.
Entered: 7:41
